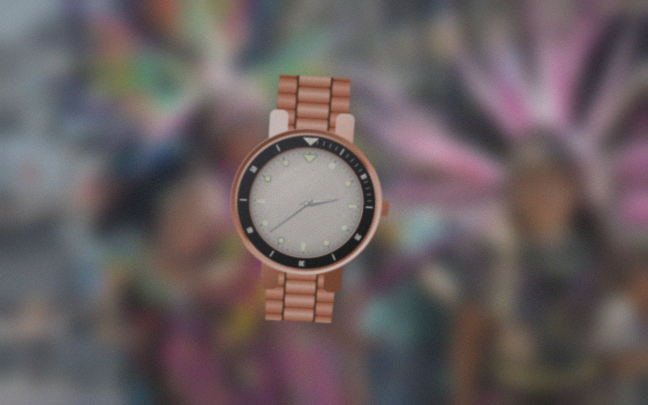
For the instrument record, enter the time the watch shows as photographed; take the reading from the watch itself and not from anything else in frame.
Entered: 2:38
